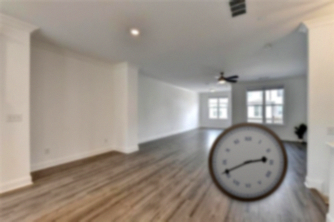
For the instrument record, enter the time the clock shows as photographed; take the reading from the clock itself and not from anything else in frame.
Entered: 2:41
